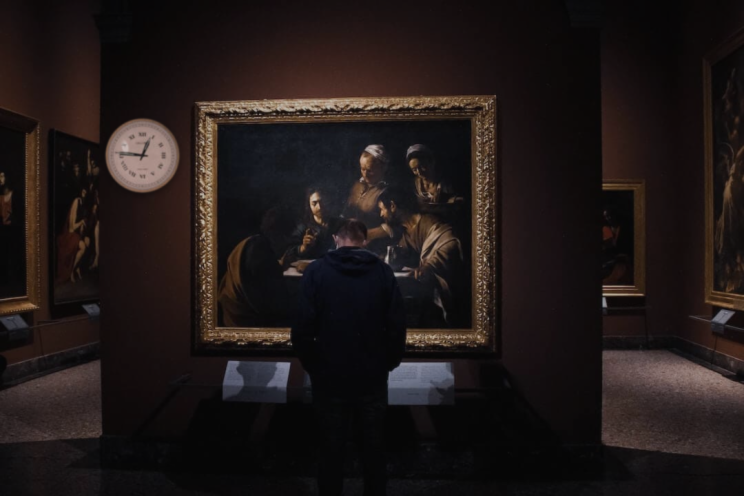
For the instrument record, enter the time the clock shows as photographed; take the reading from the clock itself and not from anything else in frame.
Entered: 12:46
